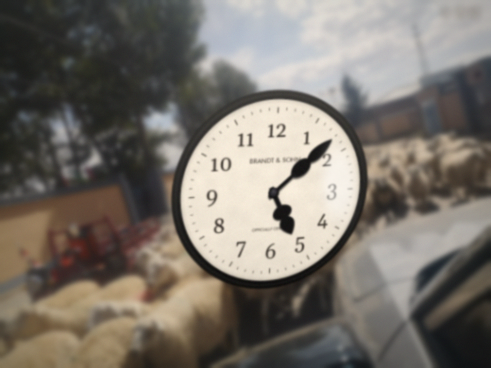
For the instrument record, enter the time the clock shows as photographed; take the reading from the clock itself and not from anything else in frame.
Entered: 5:08
